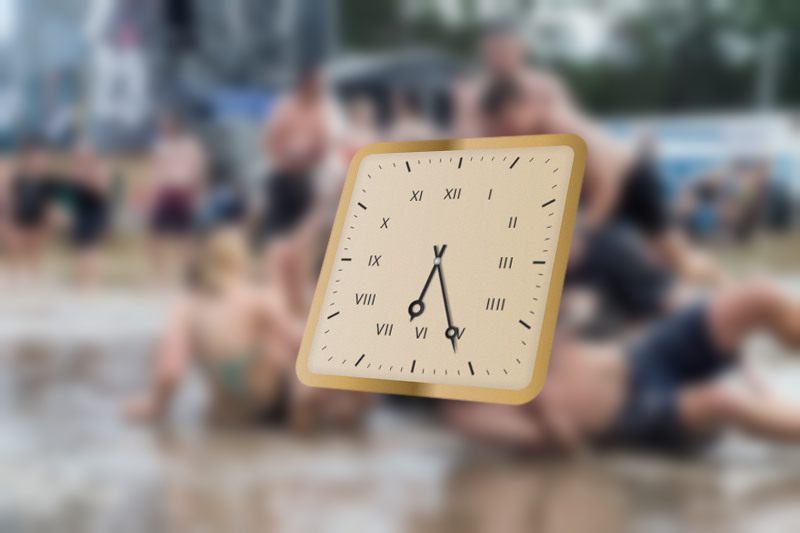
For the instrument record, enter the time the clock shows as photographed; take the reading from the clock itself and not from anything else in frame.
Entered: 6:26
